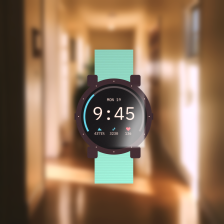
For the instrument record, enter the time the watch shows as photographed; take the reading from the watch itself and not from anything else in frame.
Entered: 9:45
